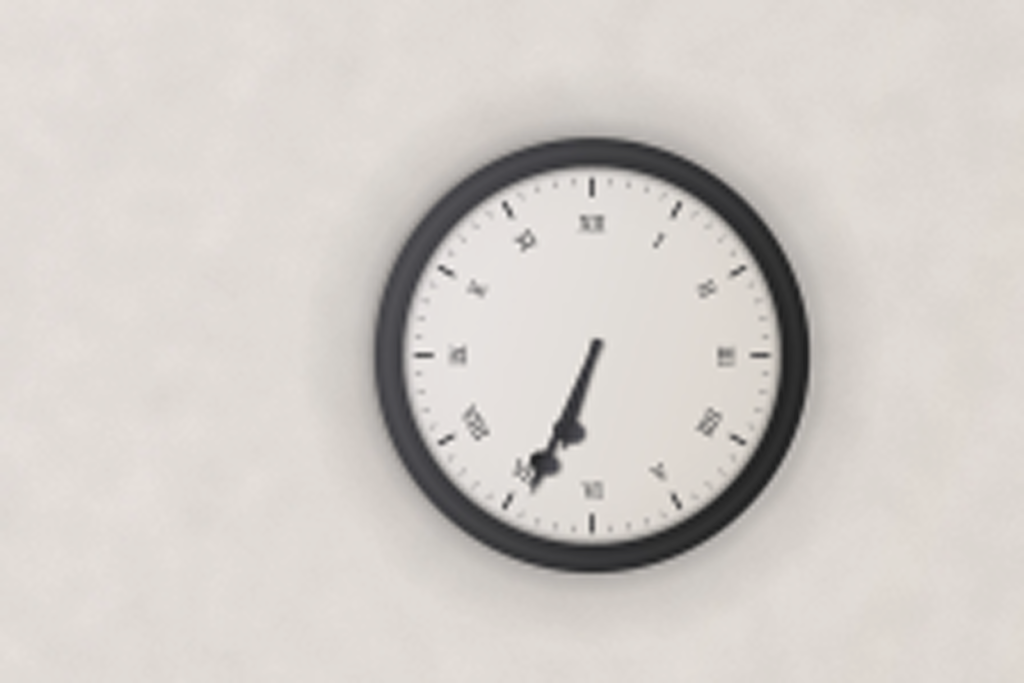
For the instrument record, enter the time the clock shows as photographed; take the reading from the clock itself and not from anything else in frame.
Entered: 6:34
